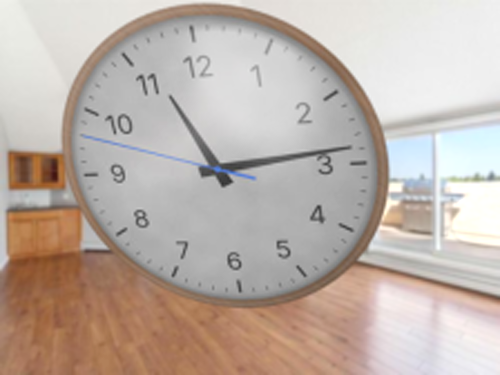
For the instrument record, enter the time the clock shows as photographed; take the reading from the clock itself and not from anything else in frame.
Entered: 11:13:48
